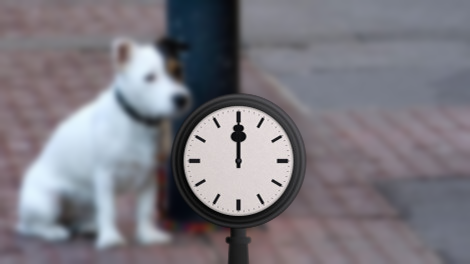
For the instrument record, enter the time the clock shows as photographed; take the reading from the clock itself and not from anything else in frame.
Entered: 12:00
